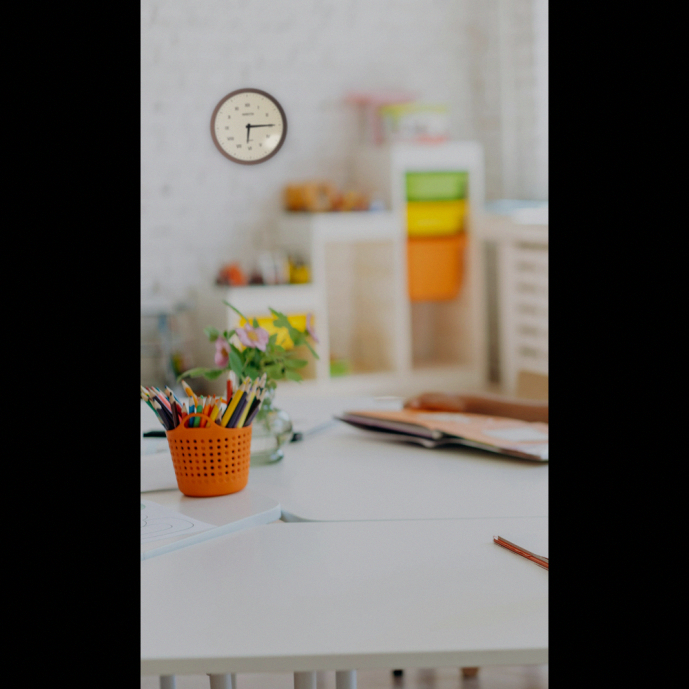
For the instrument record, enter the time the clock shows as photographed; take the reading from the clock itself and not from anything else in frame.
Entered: 6:15
